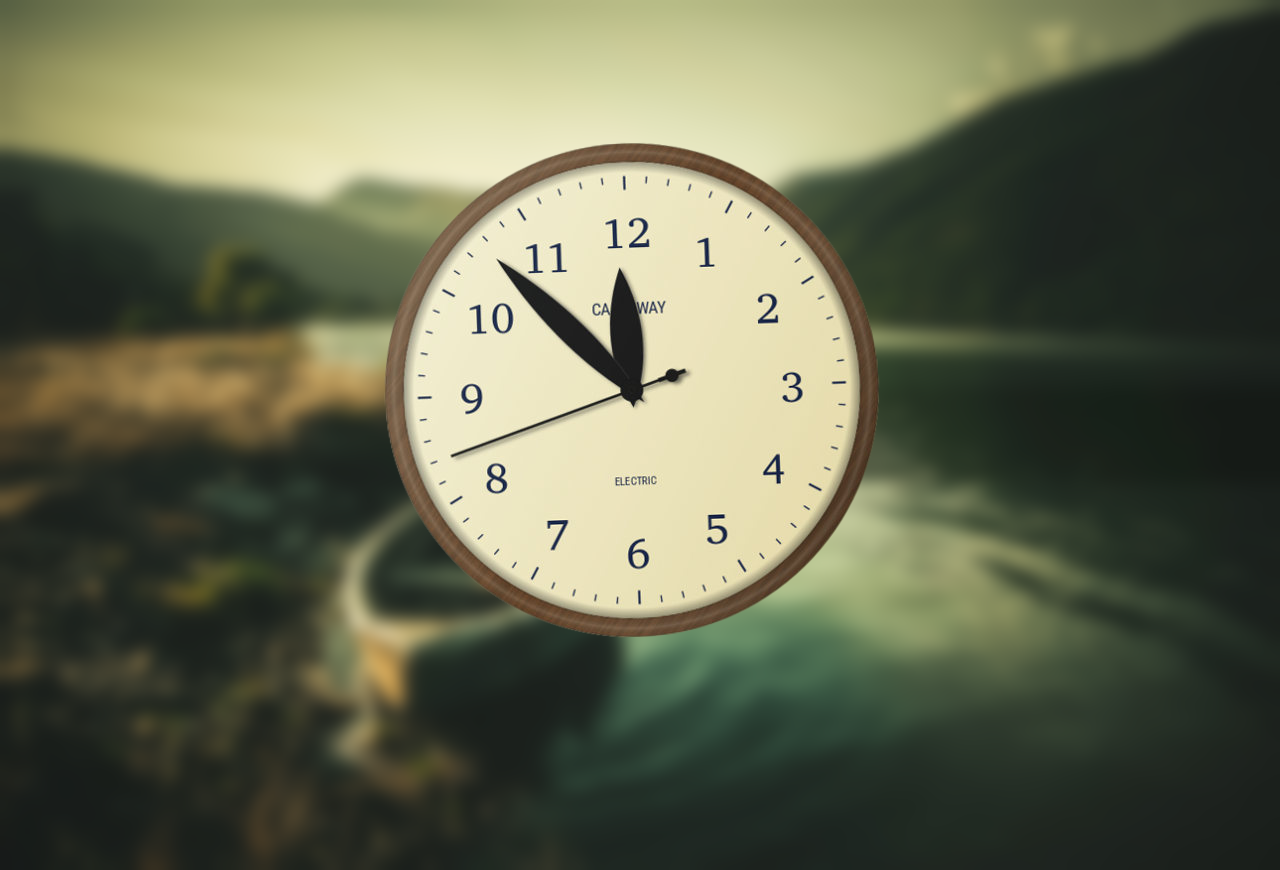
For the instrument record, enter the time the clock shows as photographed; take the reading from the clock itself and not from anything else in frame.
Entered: 11:52:42
